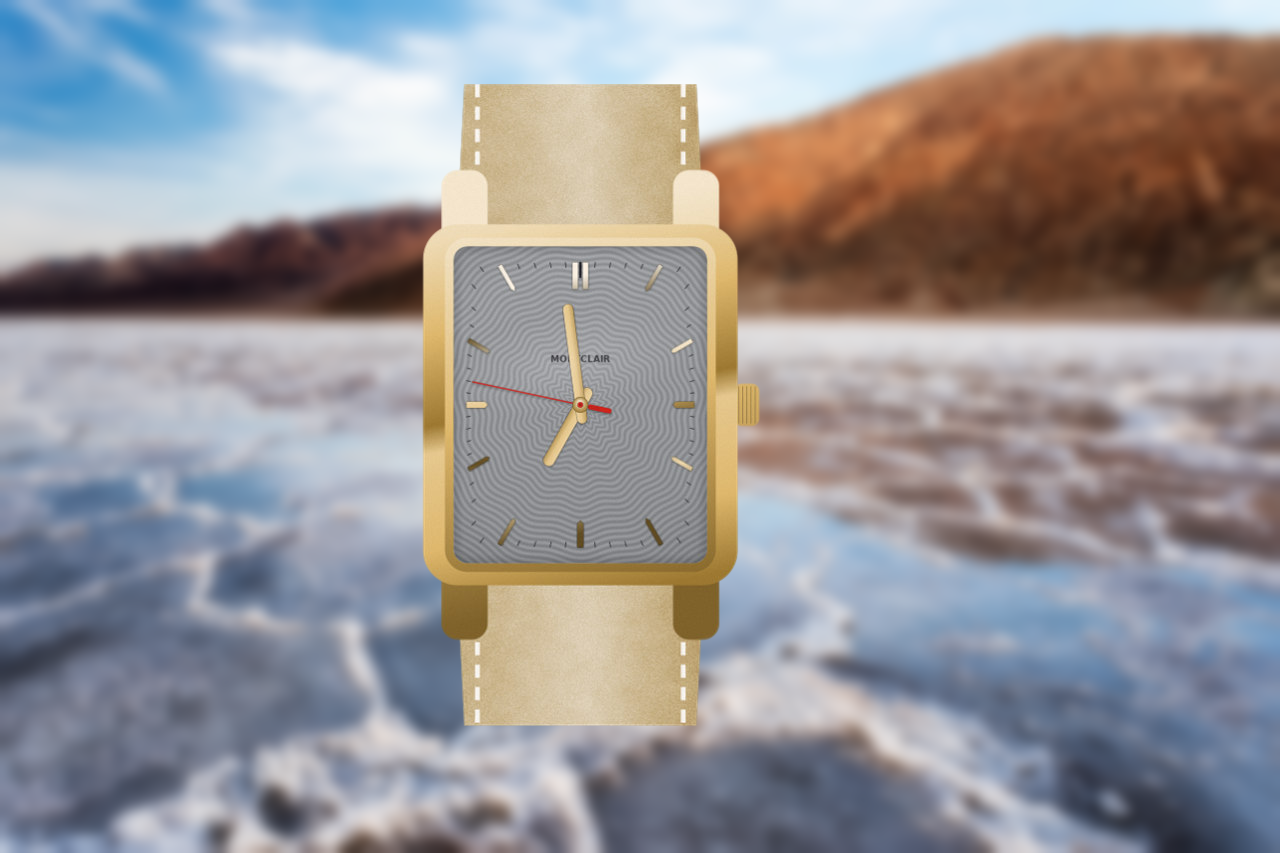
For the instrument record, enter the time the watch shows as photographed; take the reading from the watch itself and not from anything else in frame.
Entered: 6:58:47
